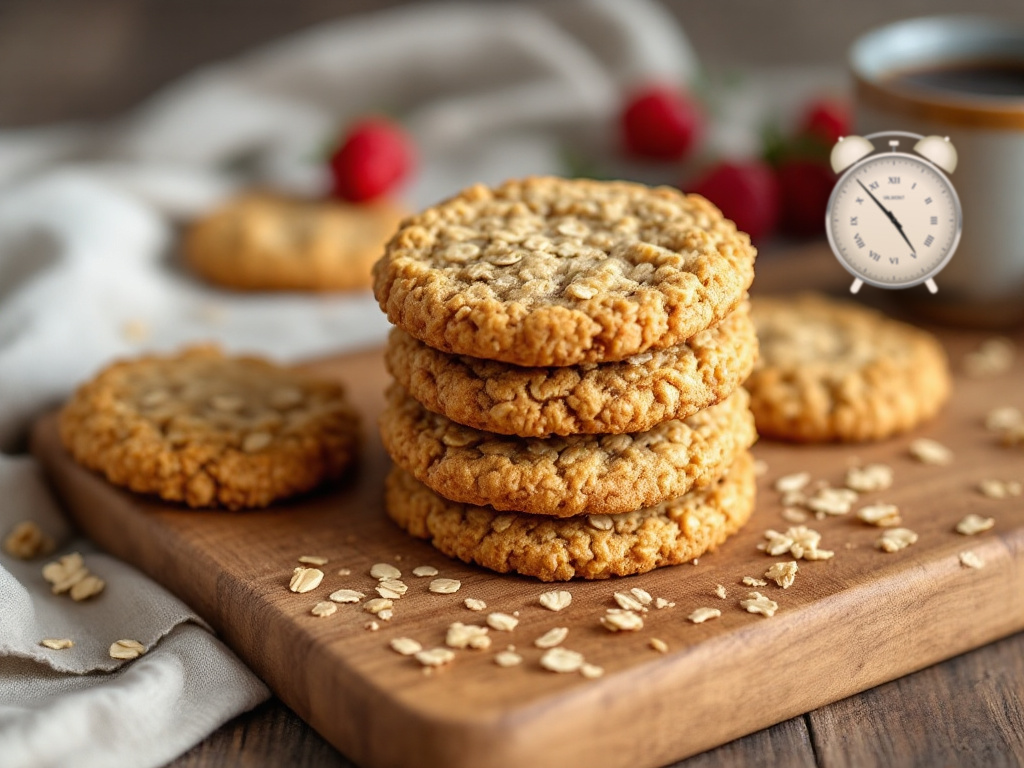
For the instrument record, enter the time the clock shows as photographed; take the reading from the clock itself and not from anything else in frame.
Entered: 4:53
